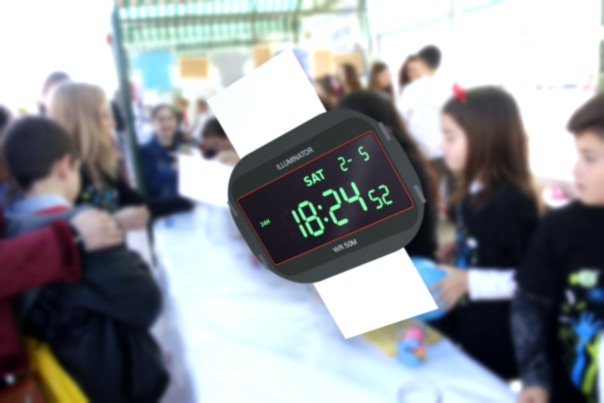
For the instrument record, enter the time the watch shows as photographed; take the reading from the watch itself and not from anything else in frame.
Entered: 18:24:52
